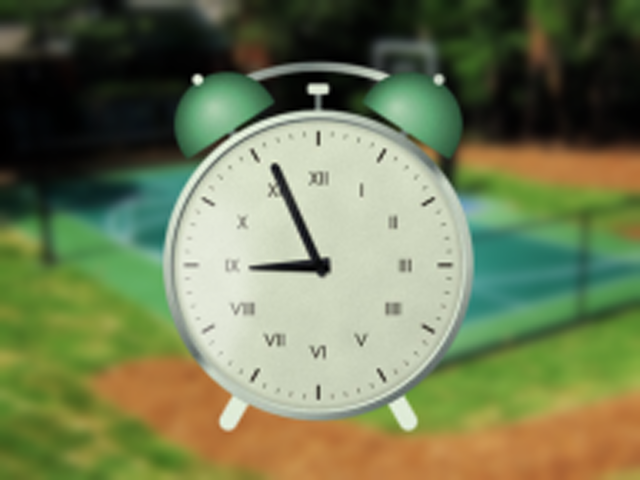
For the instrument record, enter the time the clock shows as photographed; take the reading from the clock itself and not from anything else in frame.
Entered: 8:56
